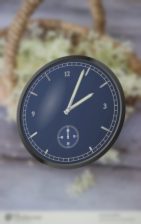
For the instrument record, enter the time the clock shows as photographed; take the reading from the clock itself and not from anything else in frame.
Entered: 2:04
